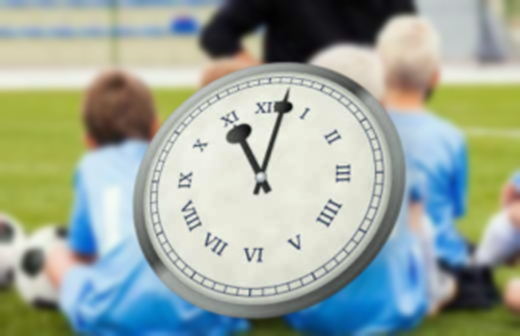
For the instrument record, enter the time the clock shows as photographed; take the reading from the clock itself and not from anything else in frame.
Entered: 11:02
